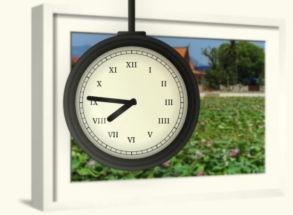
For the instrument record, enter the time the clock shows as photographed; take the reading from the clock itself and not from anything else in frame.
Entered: 7:46
